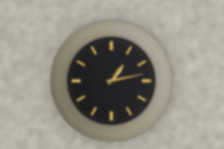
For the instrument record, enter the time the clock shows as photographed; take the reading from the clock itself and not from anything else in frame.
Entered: 1:13
